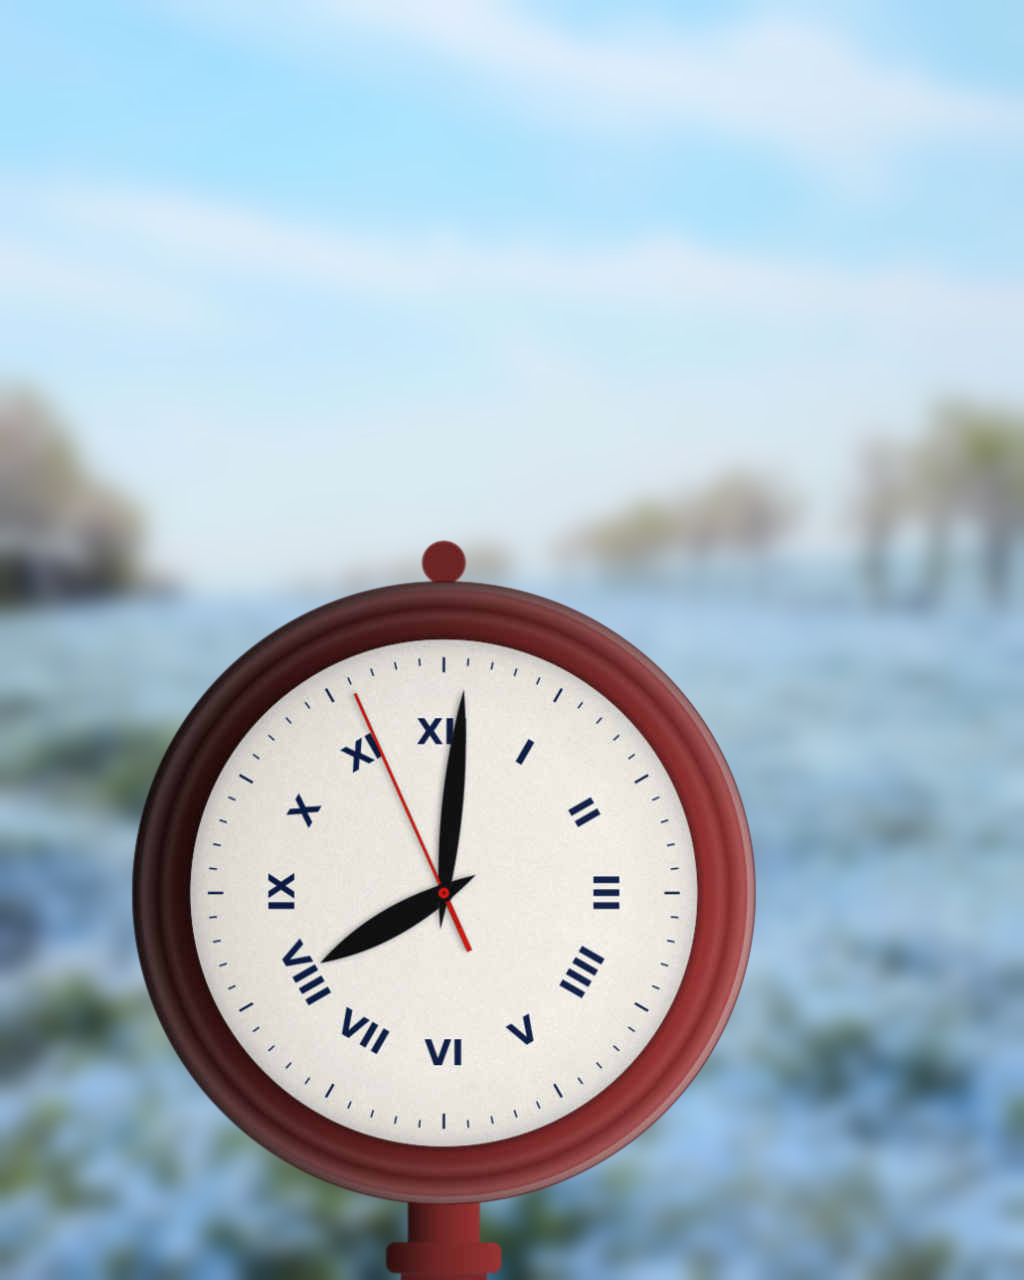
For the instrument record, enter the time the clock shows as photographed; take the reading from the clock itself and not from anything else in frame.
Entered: 8:00:56
